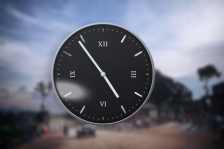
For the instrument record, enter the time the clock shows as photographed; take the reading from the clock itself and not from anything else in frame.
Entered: 4:54
